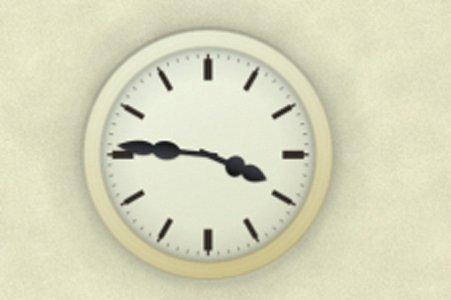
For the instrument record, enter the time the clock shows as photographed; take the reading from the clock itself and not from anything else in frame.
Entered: 3:46
